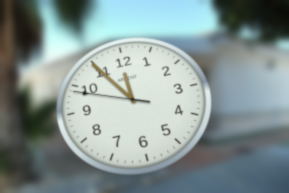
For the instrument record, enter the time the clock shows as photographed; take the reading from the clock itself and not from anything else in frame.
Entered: 11:54:49
